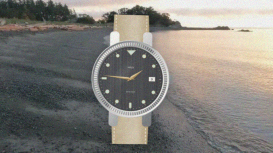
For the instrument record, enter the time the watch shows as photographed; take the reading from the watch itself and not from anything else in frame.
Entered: 1:46
